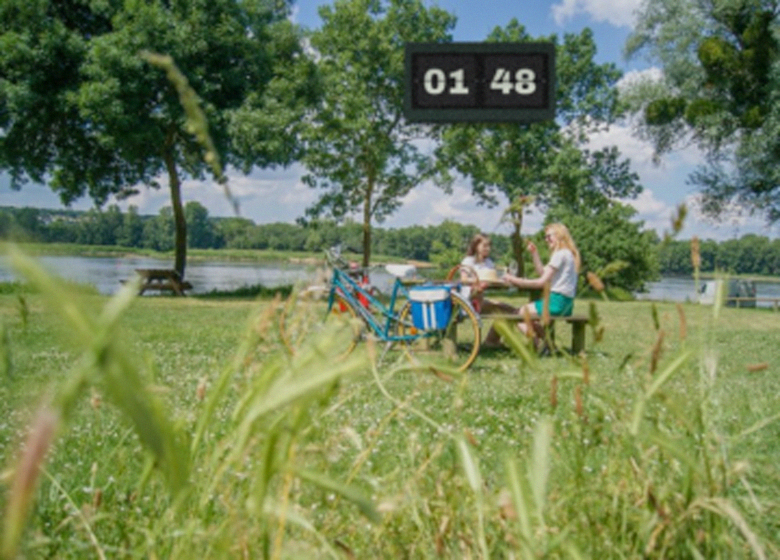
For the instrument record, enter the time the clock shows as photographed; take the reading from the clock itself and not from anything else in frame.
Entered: 1:48
